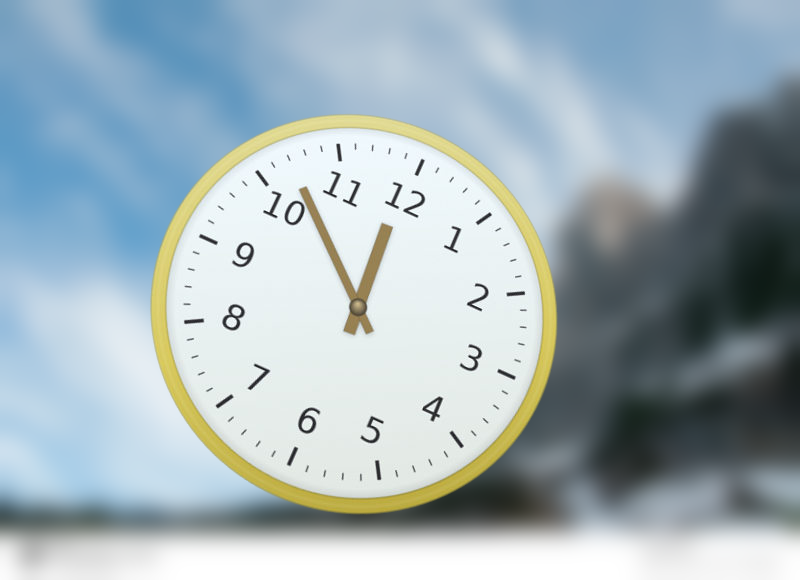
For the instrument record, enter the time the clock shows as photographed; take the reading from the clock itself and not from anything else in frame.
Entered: 11:52
